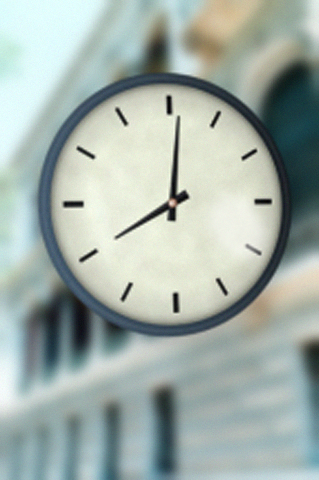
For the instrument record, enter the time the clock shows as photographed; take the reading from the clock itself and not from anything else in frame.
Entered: 8:01
